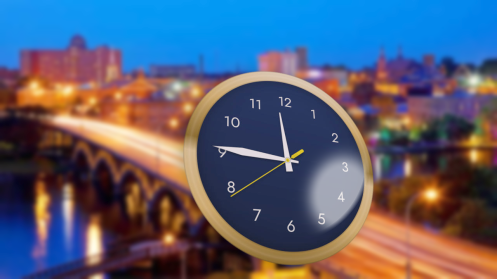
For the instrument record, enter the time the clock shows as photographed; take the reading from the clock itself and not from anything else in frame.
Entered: 11:45:39
